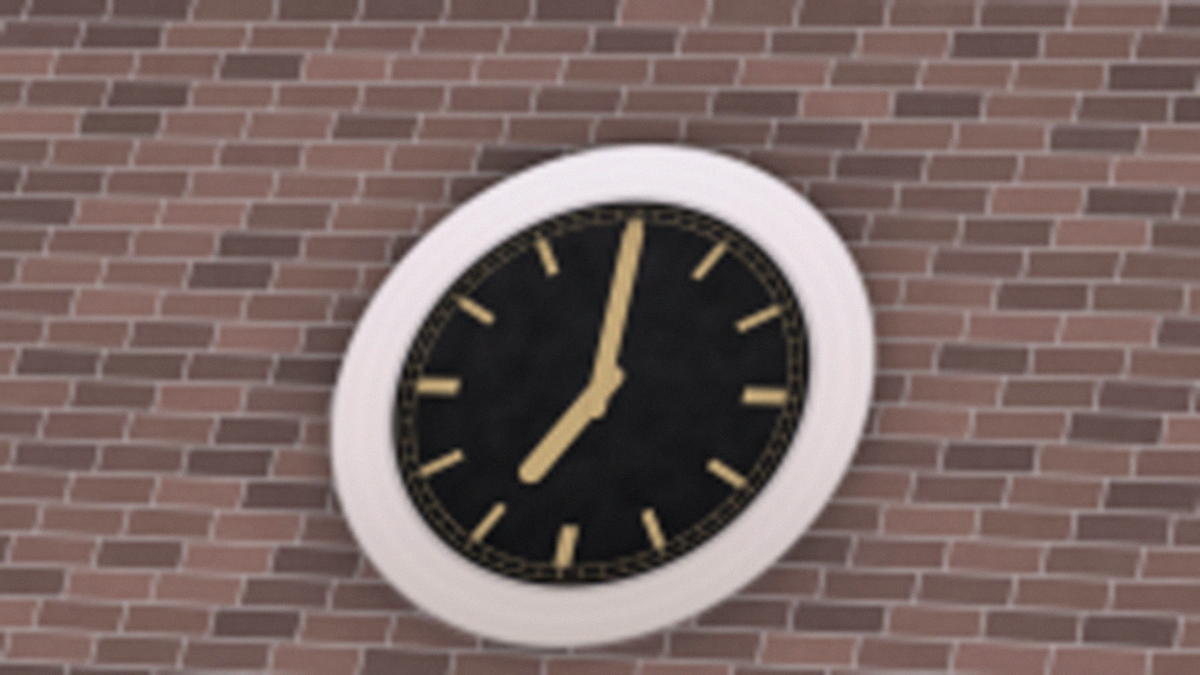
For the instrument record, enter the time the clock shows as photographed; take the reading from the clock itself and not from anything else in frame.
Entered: 7:00
